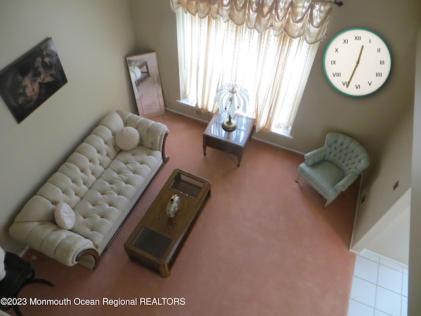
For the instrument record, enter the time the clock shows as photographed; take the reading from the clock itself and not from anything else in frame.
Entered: 12:34
